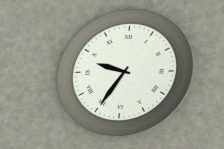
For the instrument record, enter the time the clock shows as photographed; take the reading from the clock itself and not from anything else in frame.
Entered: 9:35
